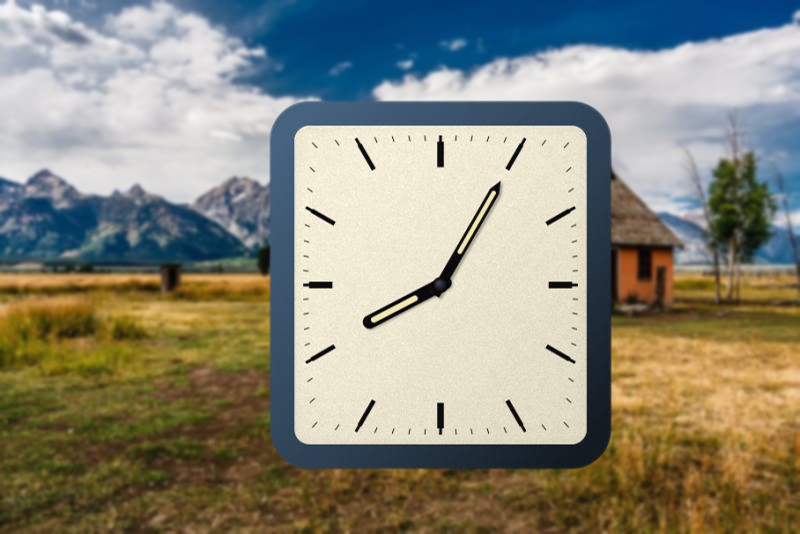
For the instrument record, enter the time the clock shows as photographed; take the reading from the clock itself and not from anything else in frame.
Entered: 8:05
